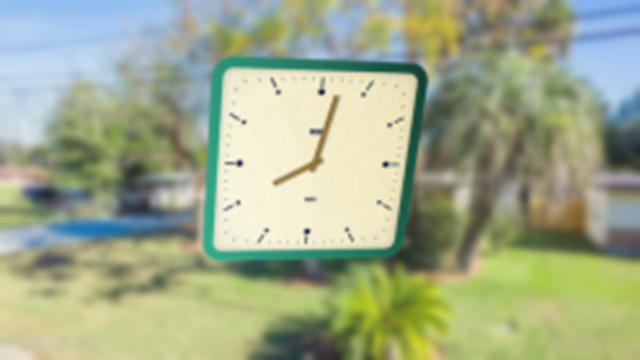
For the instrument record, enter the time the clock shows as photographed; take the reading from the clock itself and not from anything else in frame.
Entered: 8:02
